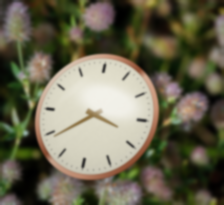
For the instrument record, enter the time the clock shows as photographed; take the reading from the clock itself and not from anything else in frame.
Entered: 3:39
